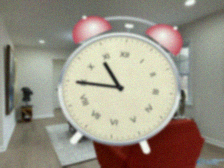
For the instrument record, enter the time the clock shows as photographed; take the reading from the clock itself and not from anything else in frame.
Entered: 10:45
